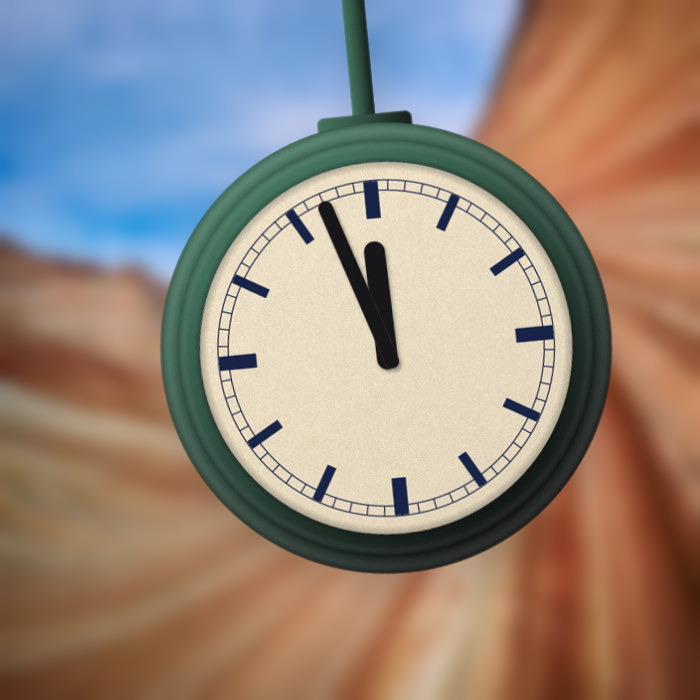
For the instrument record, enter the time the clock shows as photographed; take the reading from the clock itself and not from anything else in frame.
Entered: 11:57
